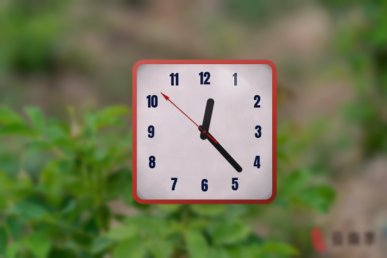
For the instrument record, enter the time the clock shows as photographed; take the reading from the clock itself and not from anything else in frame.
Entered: 12:22:52
